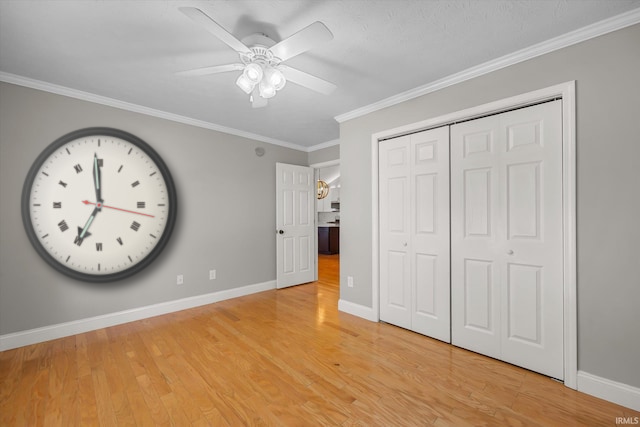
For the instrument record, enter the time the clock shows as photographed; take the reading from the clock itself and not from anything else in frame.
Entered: 6:59:17
